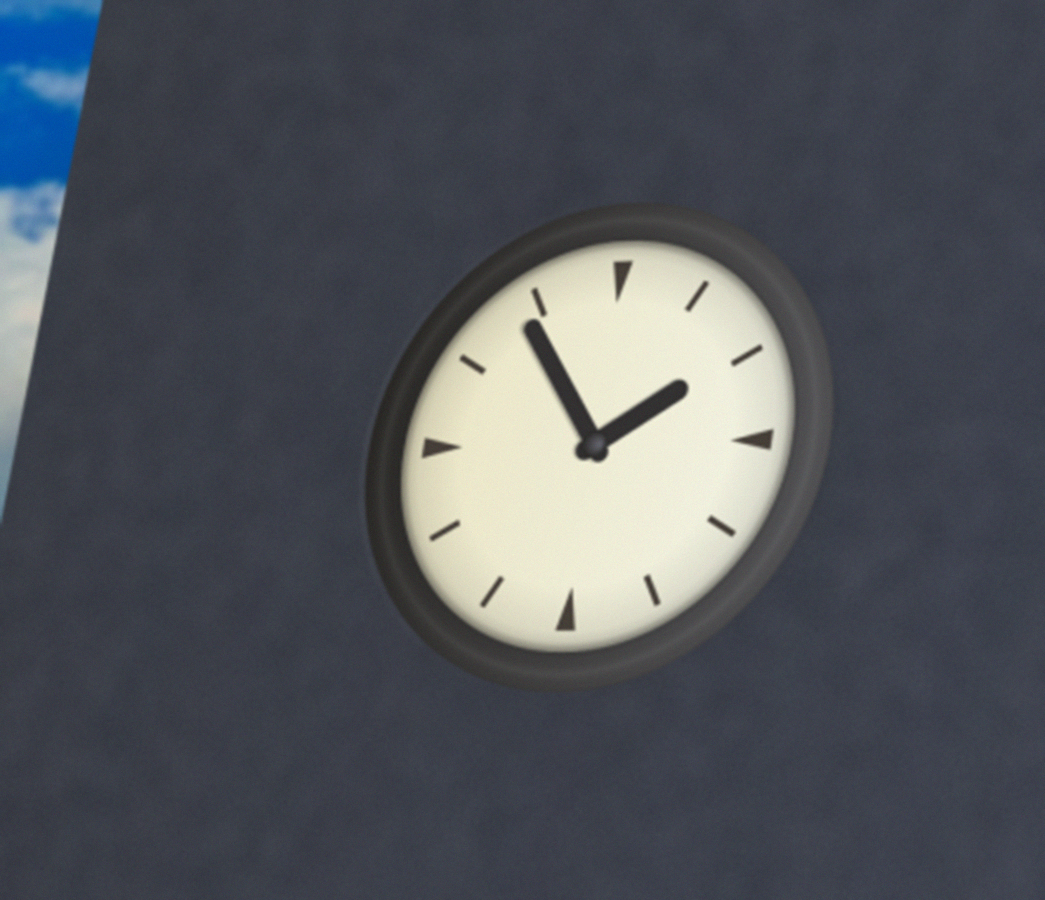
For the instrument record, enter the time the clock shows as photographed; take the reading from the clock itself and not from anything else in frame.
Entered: 1:54
